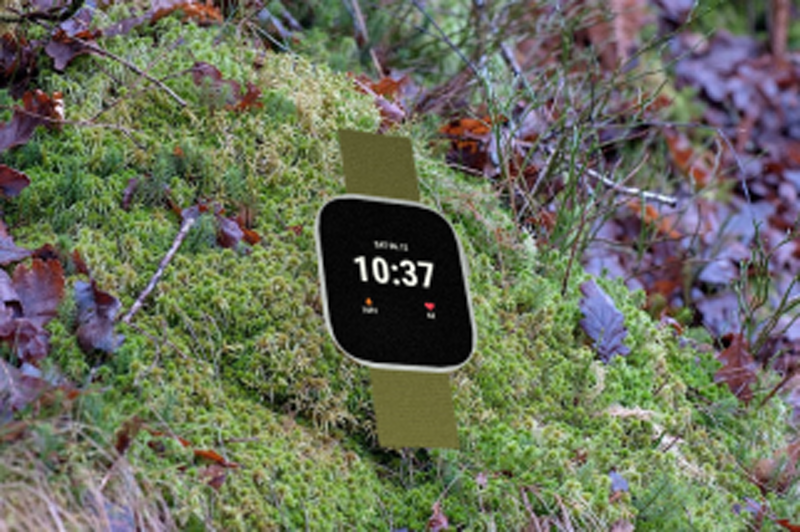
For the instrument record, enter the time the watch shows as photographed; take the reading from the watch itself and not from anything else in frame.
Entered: 10:37
